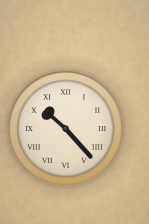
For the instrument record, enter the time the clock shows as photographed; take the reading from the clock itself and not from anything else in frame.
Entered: 10:23
